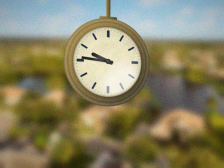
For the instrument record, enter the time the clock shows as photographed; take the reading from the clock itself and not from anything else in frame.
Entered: 9:46
